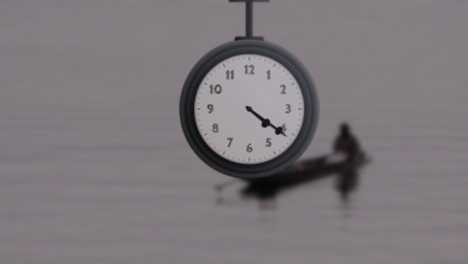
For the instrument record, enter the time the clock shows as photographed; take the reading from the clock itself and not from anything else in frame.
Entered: 4:21
